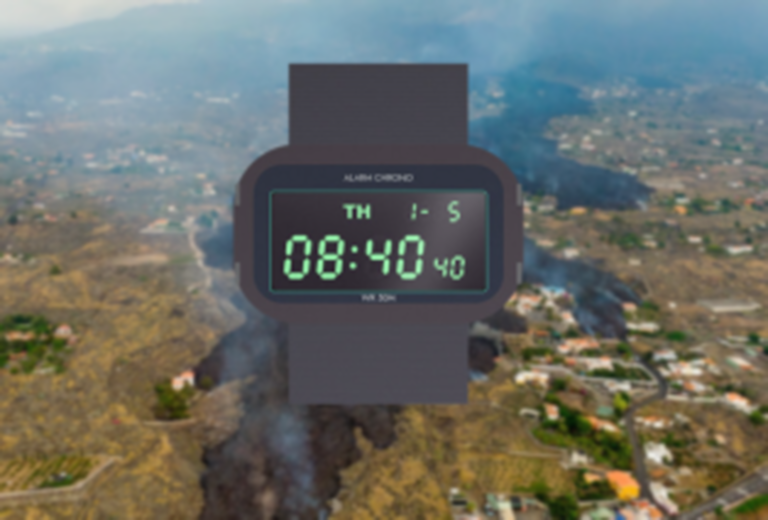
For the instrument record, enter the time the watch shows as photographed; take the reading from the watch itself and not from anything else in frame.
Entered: 8:40:40
